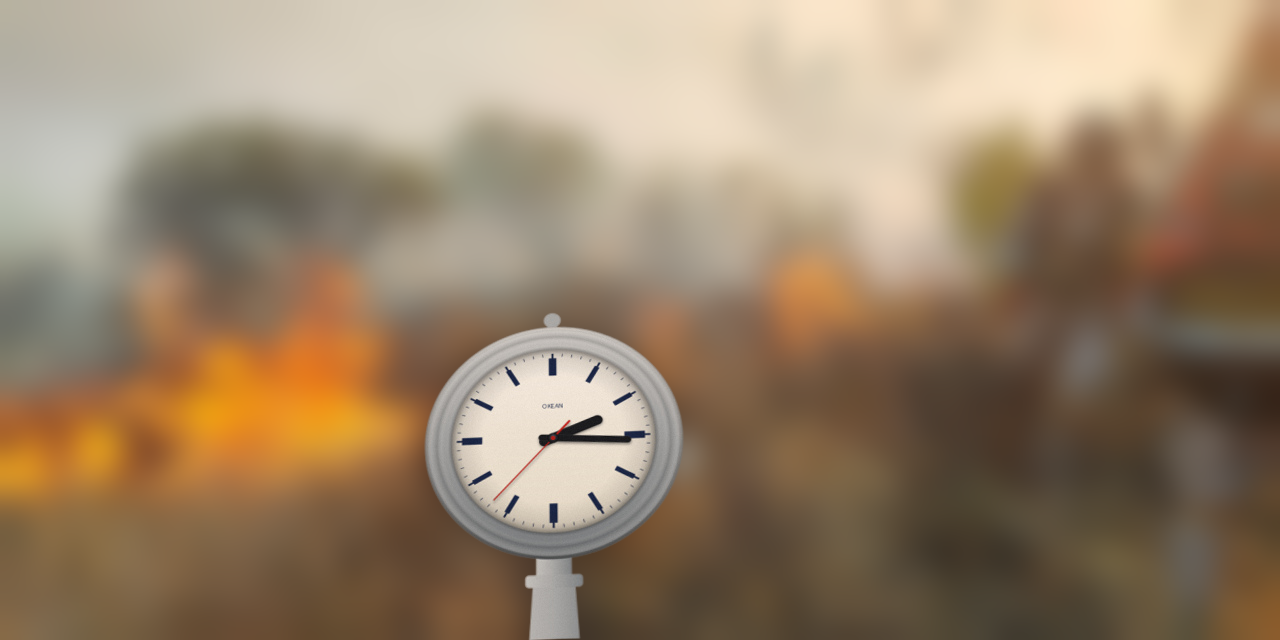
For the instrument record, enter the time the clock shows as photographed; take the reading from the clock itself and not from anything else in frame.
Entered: 2:15:37
